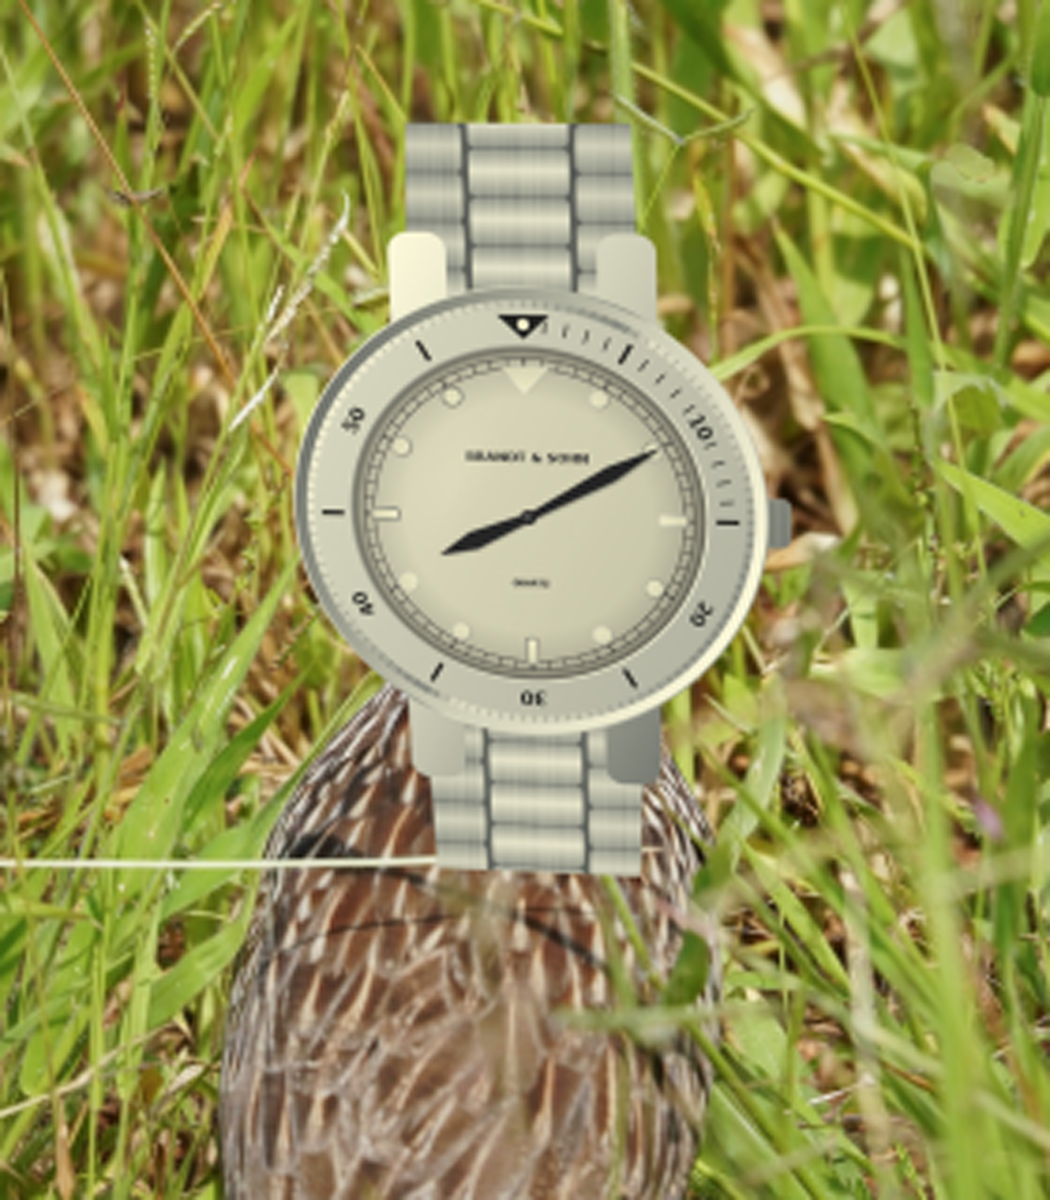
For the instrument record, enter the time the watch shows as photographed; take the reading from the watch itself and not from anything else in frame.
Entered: 8:10
